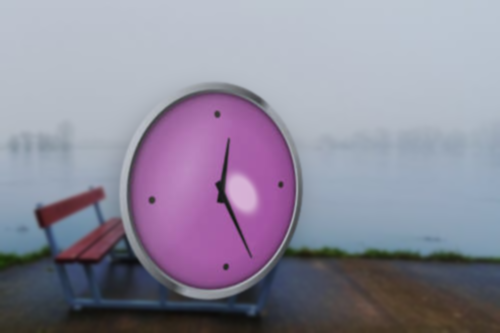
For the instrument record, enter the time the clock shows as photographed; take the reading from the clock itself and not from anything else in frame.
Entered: 12:26
